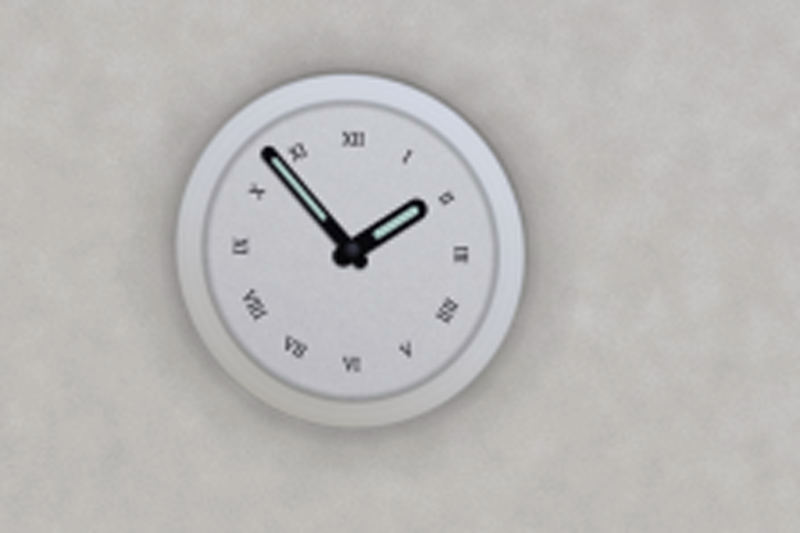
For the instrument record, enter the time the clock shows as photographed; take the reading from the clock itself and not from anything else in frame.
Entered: 1:53
